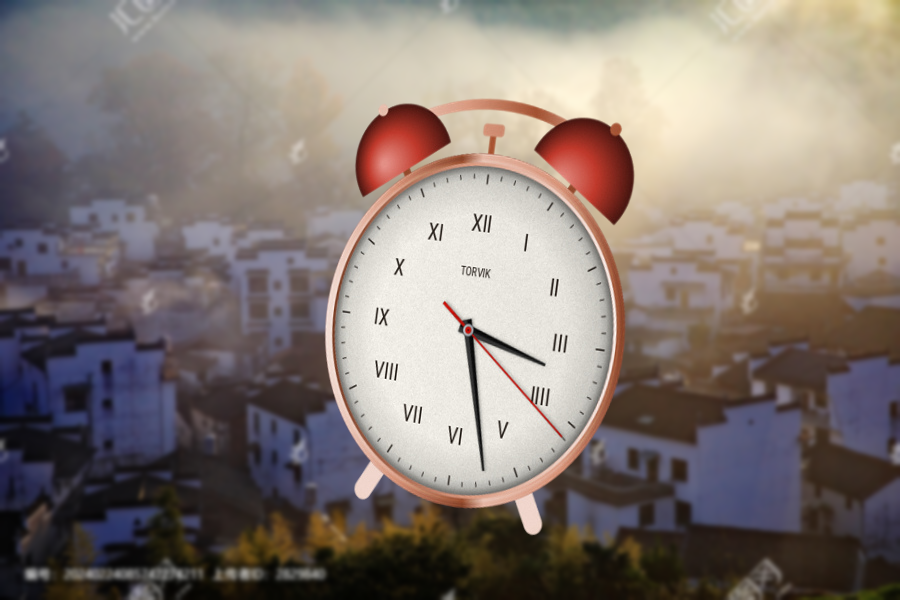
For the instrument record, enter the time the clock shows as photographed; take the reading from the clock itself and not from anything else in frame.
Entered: 3:27:21
